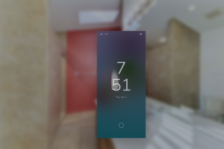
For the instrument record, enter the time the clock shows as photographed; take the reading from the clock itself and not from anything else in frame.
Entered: 7:51
